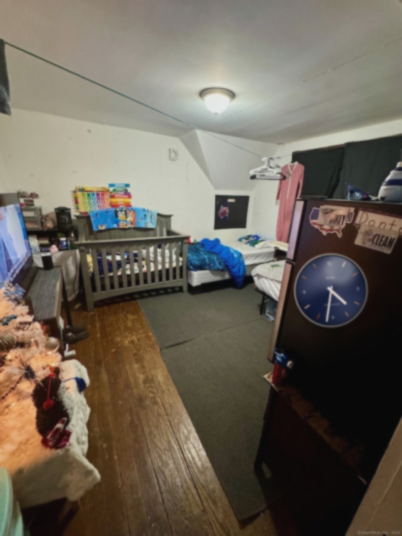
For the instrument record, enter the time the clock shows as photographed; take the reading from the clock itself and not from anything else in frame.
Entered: 4:32
